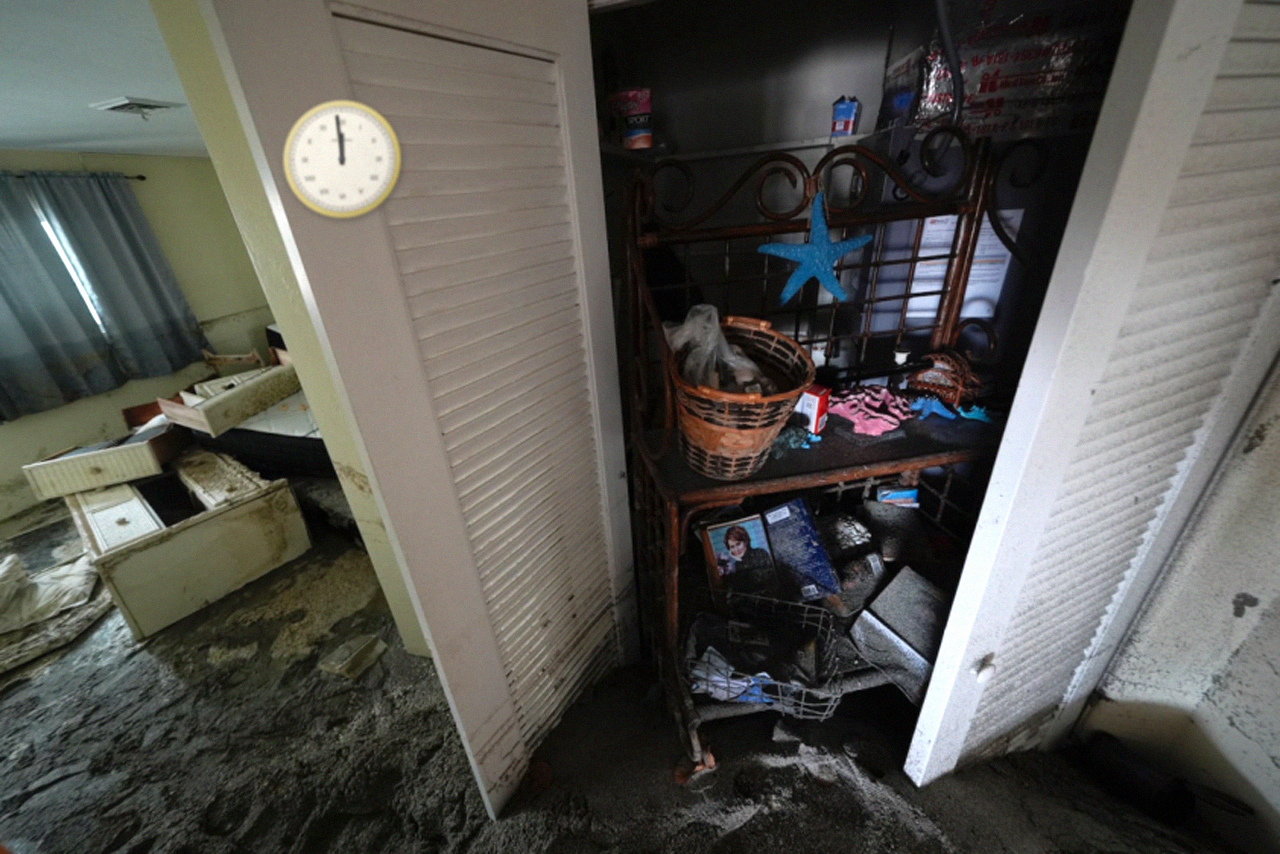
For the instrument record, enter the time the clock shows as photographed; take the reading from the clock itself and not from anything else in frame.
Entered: 11:59
